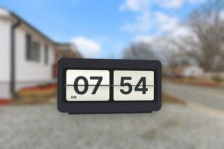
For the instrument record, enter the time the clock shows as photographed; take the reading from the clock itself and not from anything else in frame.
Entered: 7:54
